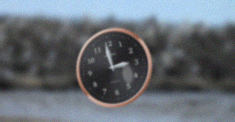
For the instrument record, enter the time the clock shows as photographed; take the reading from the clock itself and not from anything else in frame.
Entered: 2:59
